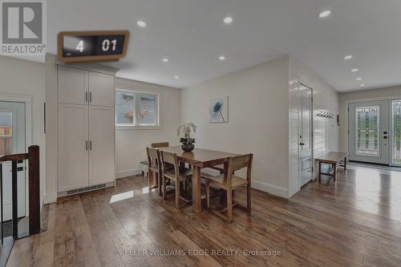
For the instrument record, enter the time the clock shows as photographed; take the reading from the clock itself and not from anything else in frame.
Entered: 4:01
